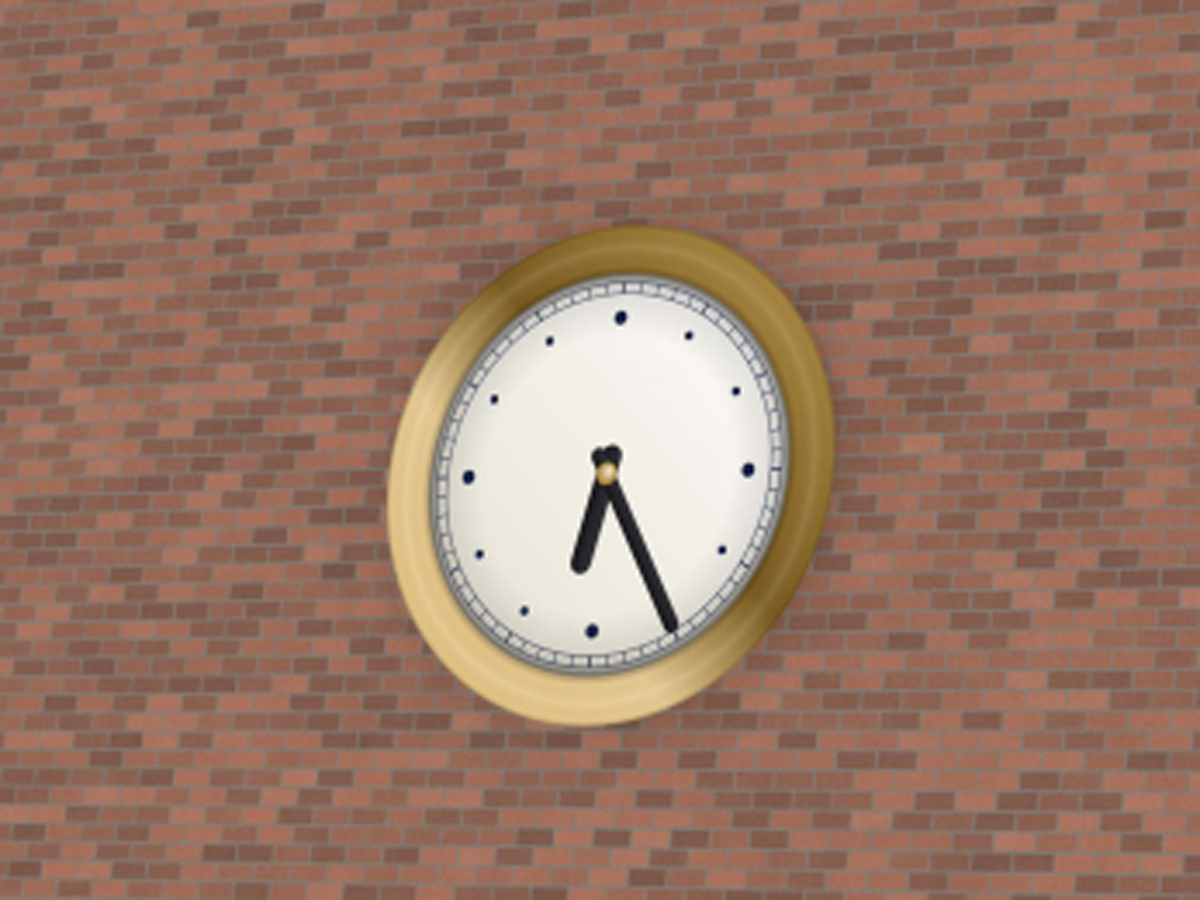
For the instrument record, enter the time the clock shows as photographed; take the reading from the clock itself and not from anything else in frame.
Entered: 6:25
